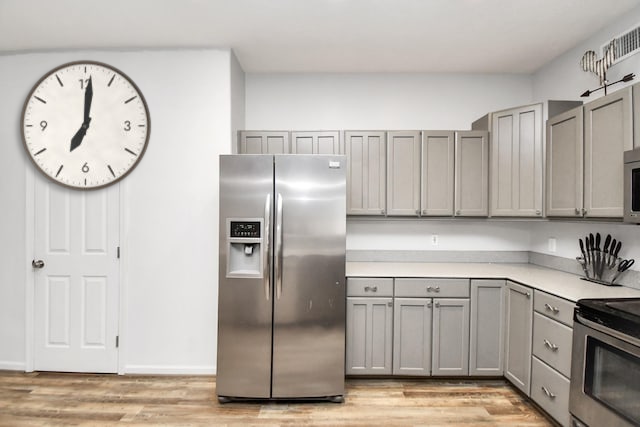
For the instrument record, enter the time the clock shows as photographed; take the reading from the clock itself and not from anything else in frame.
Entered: 7:01
